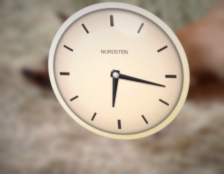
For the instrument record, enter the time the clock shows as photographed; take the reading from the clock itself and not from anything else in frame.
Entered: 6:17
